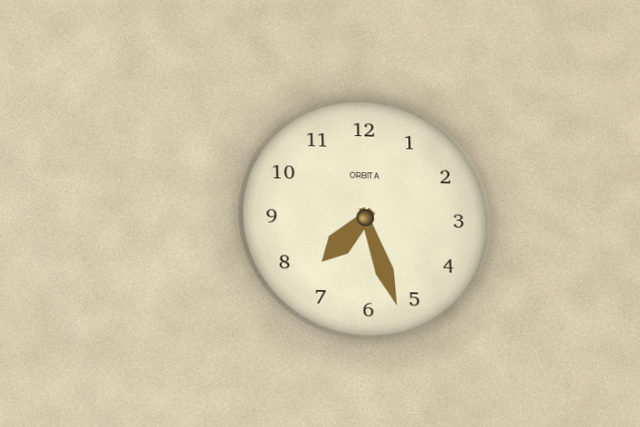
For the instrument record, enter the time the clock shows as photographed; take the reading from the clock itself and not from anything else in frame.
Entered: 7:27
